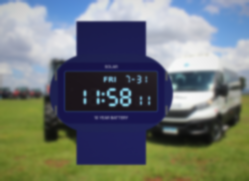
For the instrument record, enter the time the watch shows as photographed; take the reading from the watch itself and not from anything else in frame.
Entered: 11:58:11
